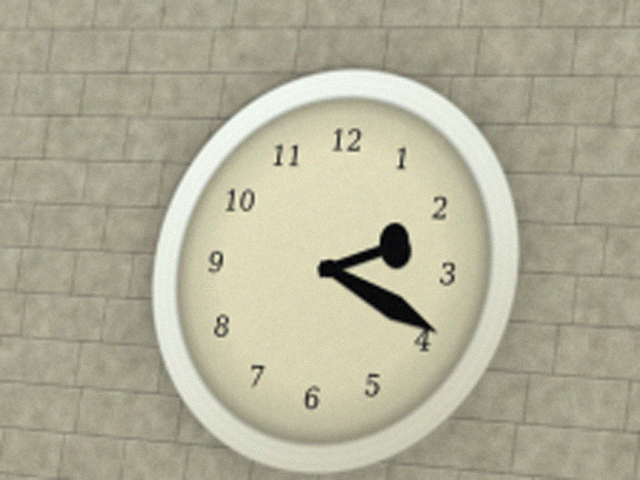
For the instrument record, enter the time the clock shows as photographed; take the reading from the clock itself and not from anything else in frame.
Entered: 2:19
